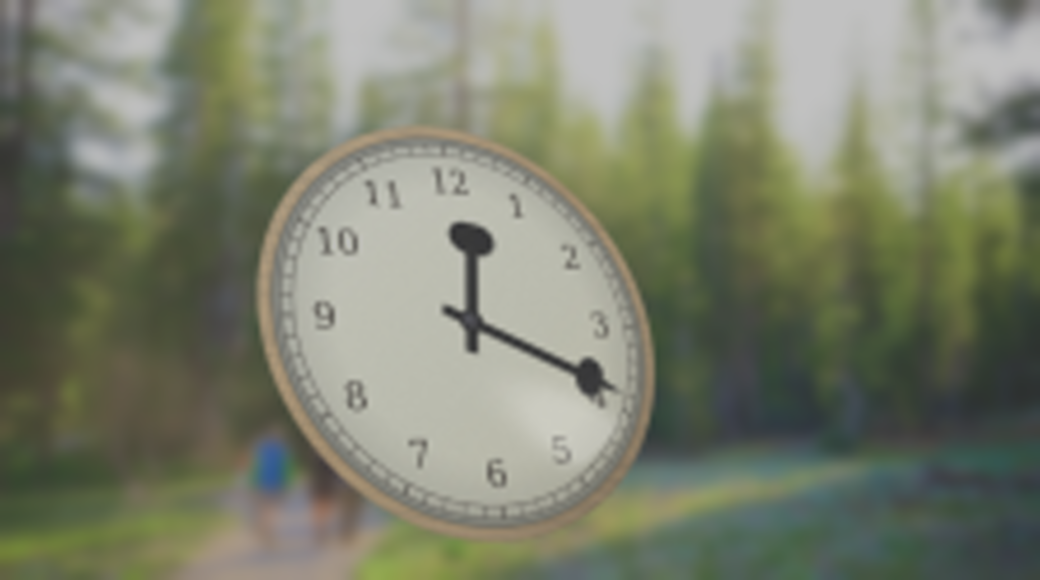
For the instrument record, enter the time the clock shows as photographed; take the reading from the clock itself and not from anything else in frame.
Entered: 12:19
